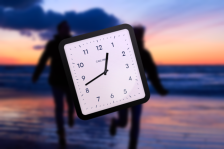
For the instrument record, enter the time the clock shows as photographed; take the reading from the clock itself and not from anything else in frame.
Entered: 12:42
